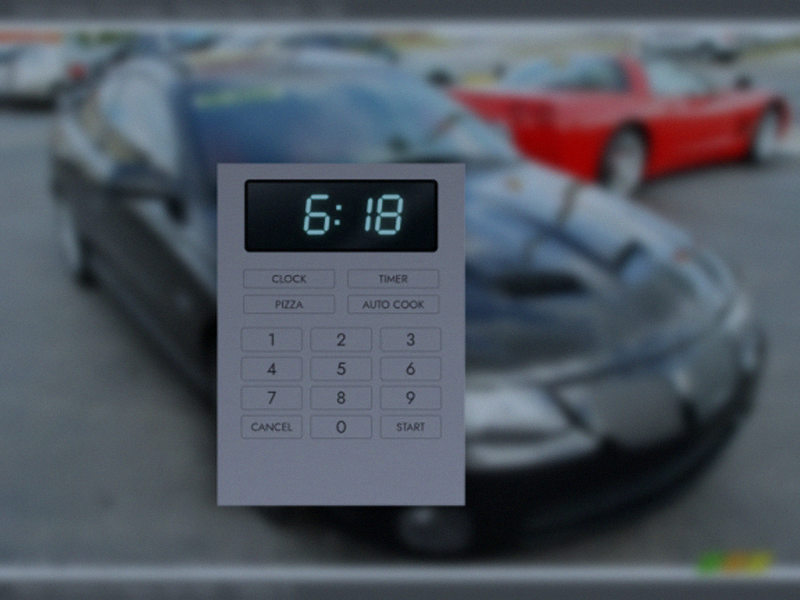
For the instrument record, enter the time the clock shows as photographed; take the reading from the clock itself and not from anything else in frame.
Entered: 6:18
